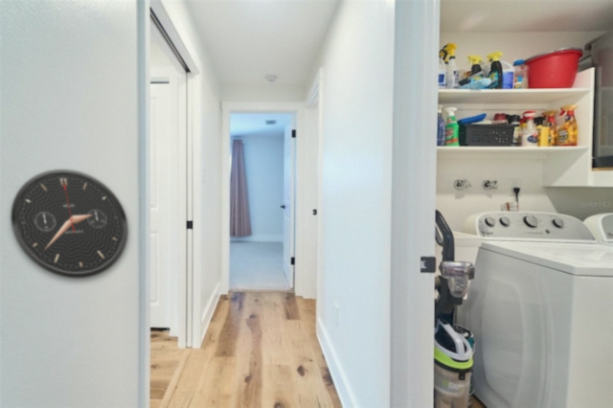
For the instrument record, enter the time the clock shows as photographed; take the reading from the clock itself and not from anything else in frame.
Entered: 2:38
